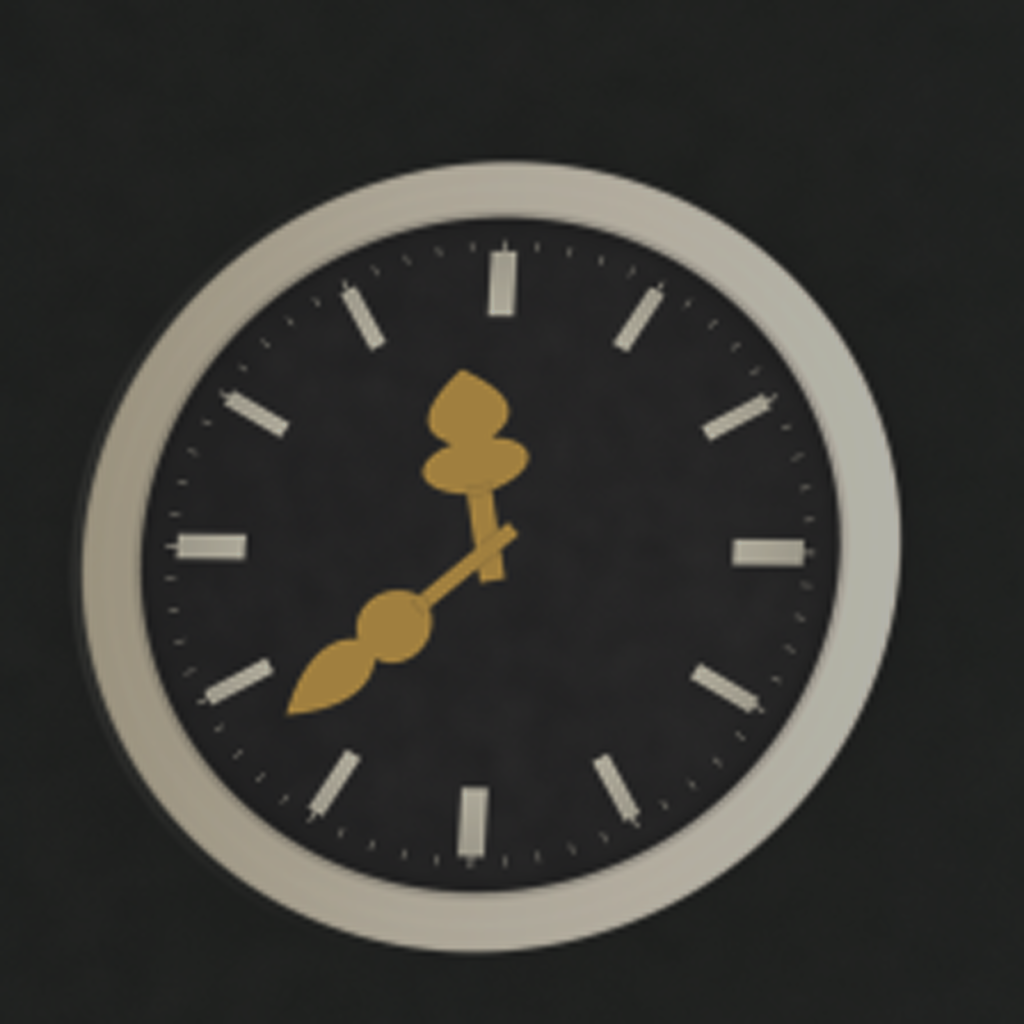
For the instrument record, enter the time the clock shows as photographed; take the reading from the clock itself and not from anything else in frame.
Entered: 11:38
